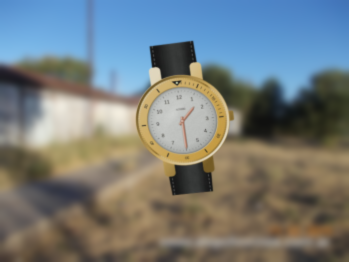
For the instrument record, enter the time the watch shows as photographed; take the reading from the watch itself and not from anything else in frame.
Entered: 1:30
